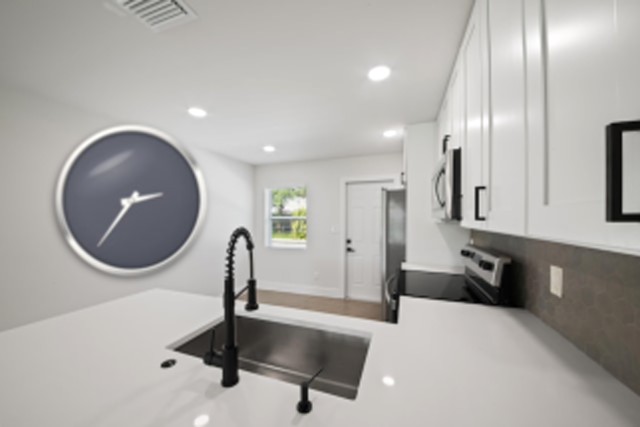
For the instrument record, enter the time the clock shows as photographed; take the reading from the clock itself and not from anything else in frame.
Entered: 2:36
